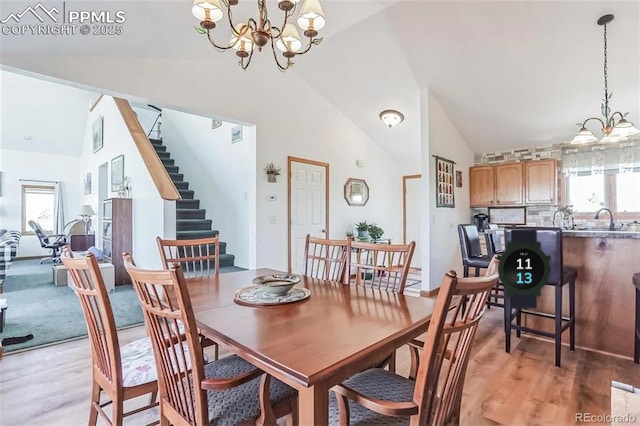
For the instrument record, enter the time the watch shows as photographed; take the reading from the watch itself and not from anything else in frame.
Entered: 11:13
